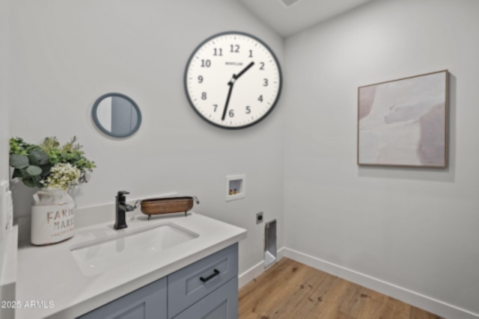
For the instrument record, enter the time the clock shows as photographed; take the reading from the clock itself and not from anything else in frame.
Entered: 1:32
